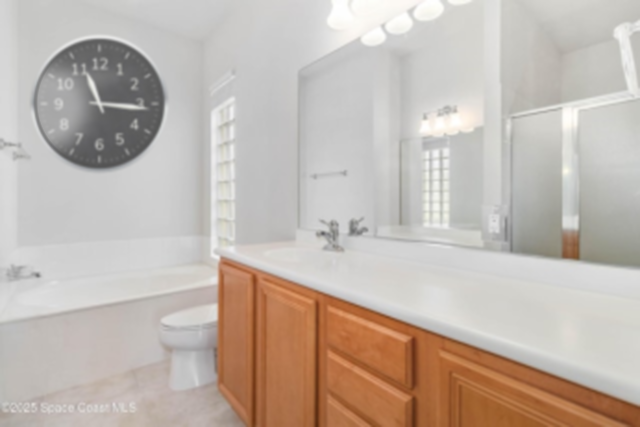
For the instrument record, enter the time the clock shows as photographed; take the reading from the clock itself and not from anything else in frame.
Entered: 11:16
